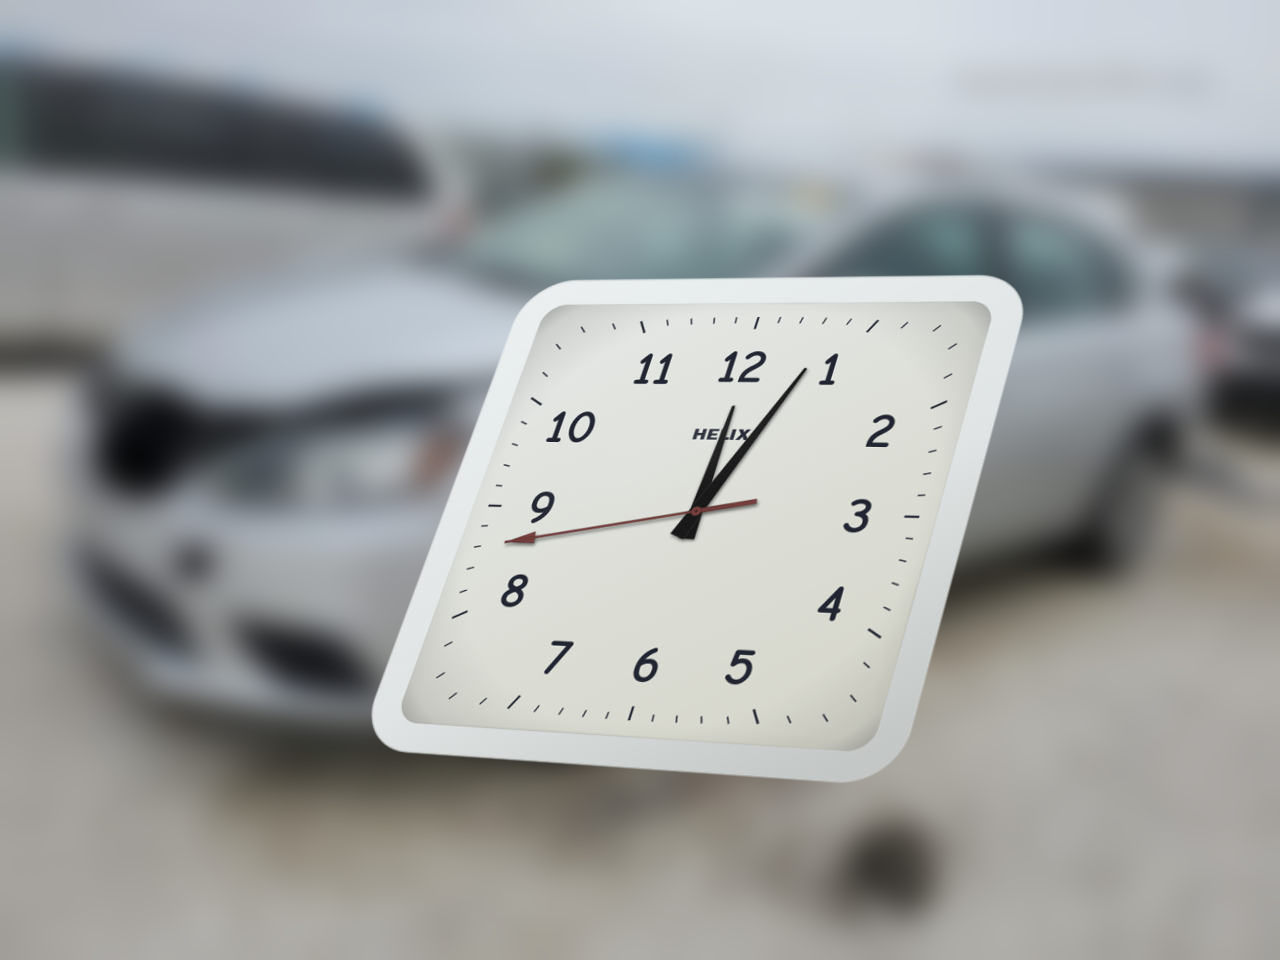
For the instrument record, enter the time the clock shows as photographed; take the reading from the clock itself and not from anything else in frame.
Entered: 12:03:43
